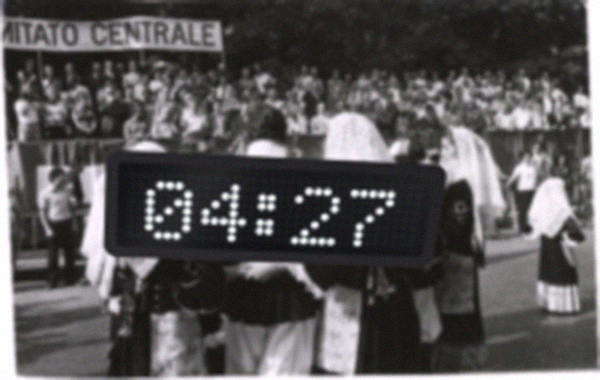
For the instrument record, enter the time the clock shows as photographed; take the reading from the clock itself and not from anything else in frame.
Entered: 4:27
